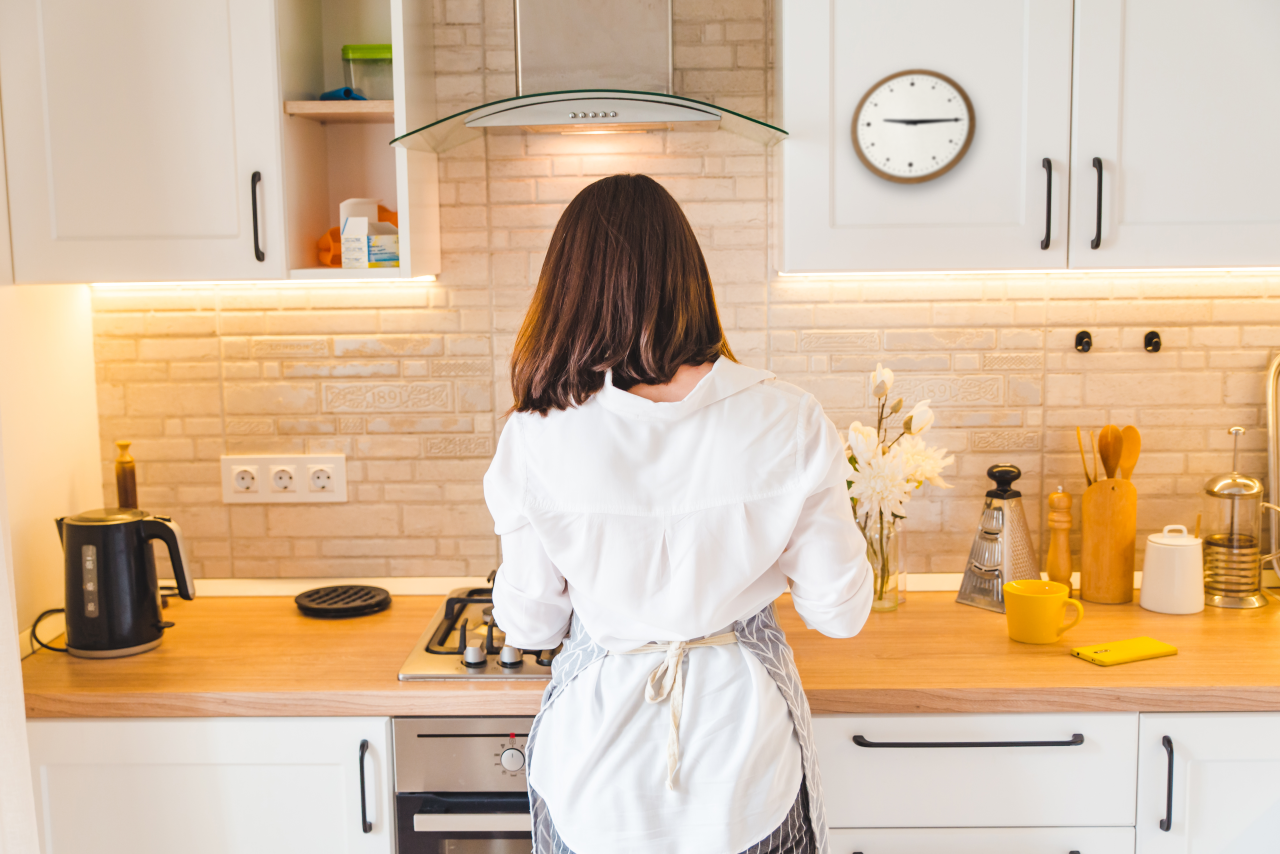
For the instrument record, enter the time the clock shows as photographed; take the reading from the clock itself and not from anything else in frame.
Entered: 9:15
